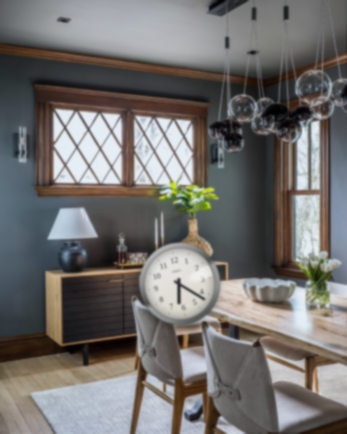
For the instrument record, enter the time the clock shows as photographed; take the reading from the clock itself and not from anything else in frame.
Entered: 6:22
